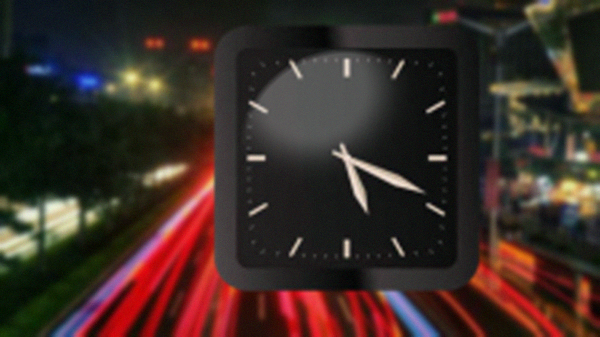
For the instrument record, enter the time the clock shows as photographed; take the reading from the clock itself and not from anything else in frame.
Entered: 5:19
